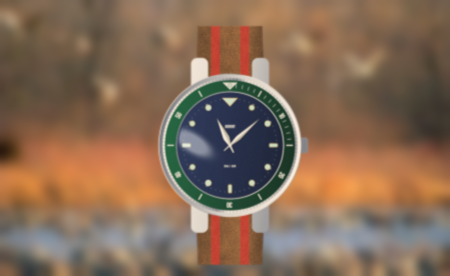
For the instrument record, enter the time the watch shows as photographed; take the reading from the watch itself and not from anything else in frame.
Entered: 11:08
